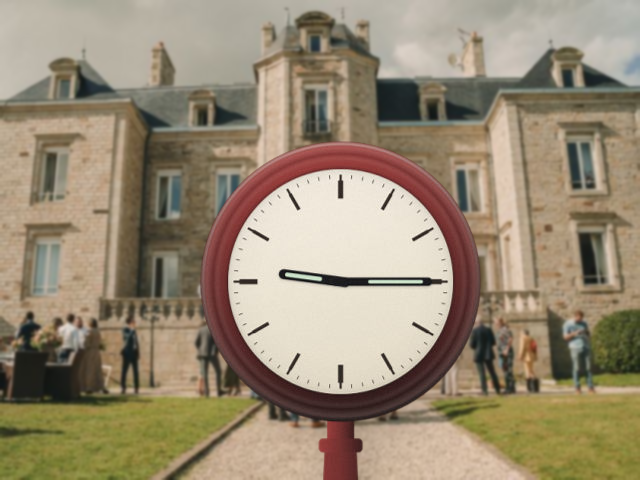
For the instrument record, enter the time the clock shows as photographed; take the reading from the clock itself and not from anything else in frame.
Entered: 9:15
